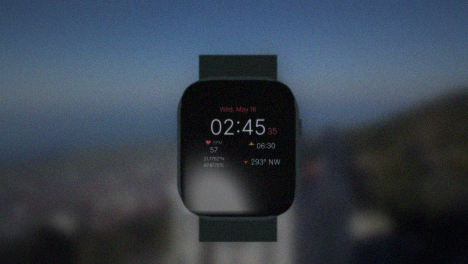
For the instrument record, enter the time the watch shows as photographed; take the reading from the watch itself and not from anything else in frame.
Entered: 2:45
